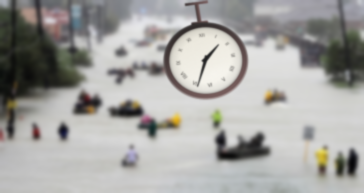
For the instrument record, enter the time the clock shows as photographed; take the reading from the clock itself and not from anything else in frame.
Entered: 1:34
